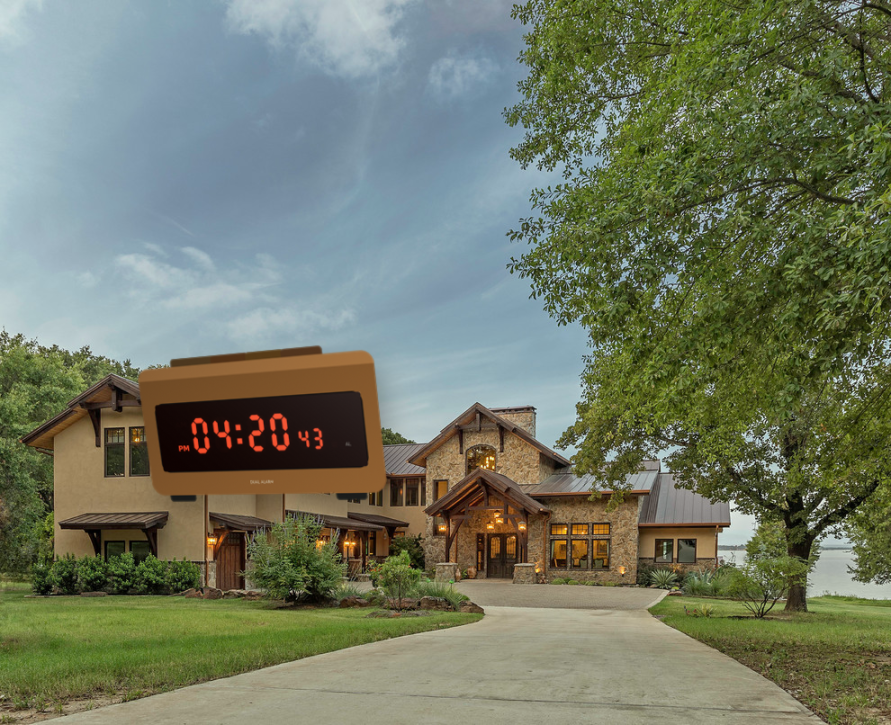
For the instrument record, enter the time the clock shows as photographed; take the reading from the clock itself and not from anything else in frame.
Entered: 4:20:43
